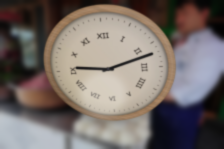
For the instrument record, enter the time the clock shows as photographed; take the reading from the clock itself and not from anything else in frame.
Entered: 9:12
